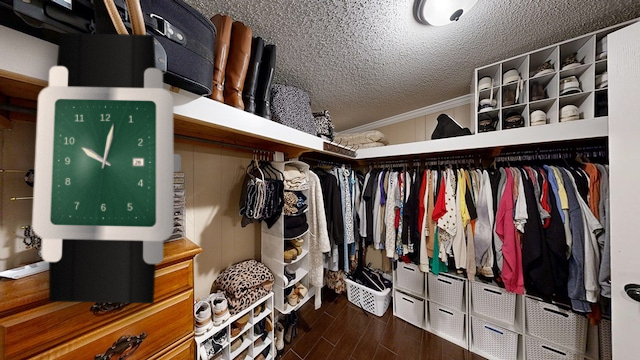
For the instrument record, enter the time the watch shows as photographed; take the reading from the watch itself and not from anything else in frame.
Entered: 10:02
